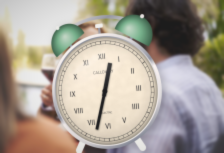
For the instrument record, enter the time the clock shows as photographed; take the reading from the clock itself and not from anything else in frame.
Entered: 12:33
